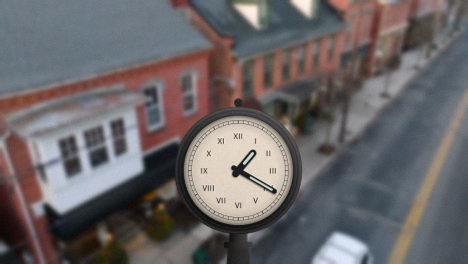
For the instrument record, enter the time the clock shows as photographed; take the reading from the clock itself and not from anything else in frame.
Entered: 1:20
